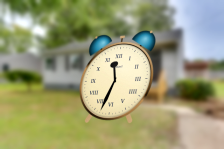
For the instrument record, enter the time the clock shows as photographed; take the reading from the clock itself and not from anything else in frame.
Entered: 11:33
